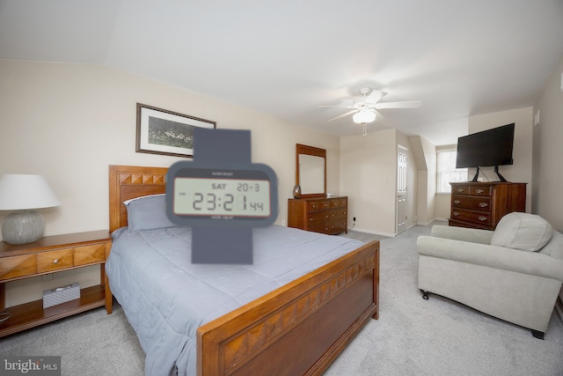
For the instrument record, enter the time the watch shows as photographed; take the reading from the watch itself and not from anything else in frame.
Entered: 23:21:44
